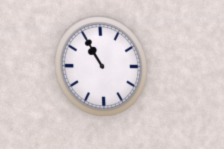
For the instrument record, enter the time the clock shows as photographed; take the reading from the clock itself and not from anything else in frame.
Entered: 10:55
